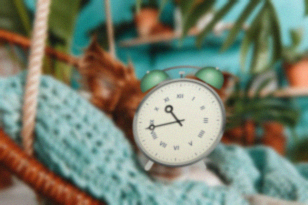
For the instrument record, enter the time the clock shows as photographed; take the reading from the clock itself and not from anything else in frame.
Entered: 10:43
